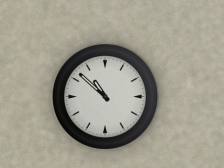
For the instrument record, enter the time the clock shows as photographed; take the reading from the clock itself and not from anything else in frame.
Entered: 10:52
